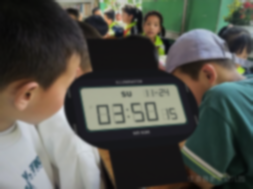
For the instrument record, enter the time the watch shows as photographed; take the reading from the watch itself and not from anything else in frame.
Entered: 3:50
